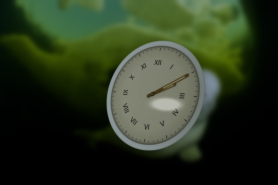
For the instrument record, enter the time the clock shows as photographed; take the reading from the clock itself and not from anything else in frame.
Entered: 2:10
